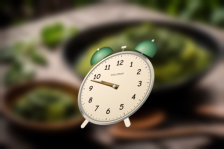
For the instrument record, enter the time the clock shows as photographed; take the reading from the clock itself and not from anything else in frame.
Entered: 9:48
